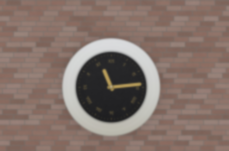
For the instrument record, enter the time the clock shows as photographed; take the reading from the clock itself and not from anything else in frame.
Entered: 11:14
